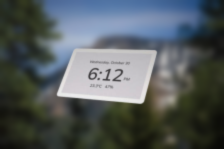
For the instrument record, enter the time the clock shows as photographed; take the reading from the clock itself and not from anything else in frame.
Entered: 6:12
